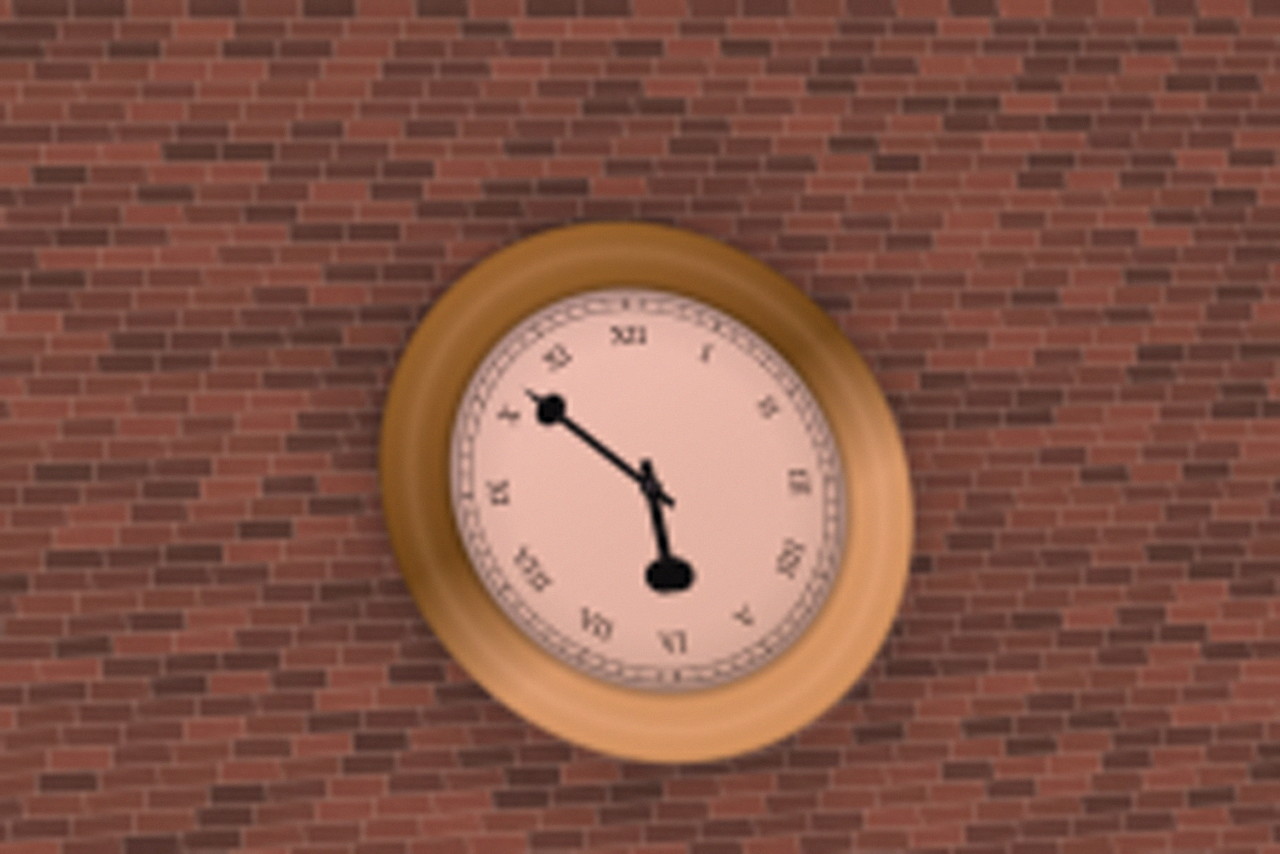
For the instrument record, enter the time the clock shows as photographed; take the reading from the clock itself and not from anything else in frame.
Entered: 5:52
